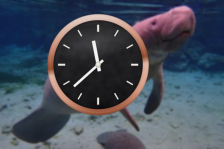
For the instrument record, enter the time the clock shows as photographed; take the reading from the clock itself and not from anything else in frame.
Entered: 11:38
